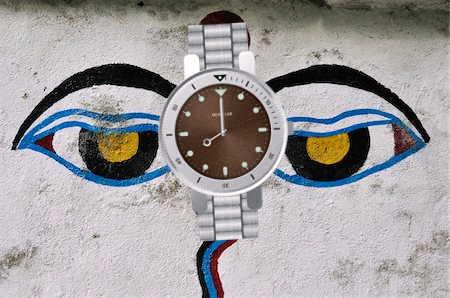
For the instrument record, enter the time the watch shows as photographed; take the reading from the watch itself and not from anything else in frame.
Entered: 8:00
